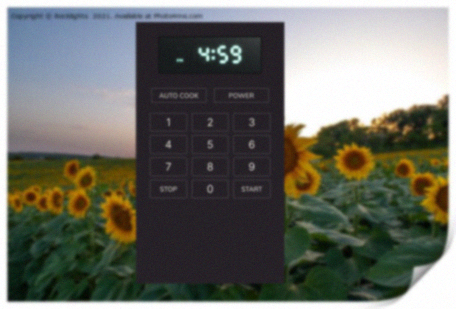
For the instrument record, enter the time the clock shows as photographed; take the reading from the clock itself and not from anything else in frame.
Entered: 4:59
